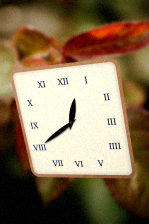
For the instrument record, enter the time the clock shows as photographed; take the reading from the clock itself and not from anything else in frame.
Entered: 12:40
